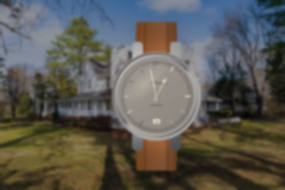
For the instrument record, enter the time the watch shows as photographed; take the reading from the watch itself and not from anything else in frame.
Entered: 12:58
